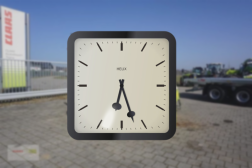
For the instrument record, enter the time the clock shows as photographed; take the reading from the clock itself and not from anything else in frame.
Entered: 6:27
